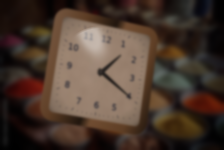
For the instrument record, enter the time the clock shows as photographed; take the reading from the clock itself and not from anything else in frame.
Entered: 1:20
